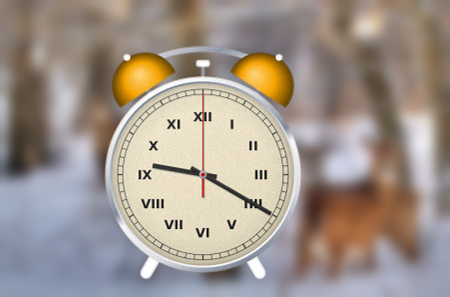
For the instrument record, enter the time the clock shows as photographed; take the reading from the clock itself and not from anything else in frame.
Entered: 9:20:00
